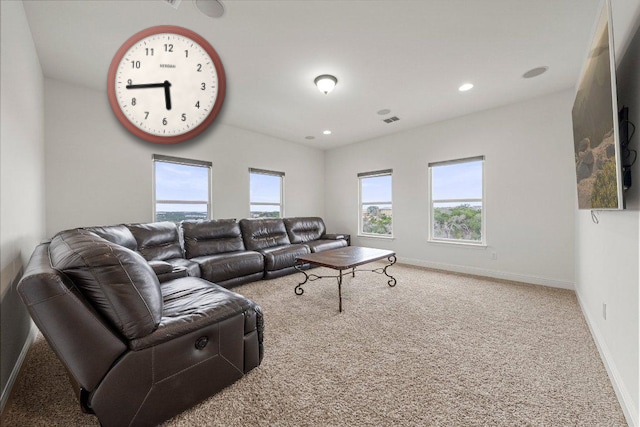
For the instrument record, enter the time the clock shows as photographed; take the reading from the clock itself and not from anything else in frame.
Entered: 5:44
